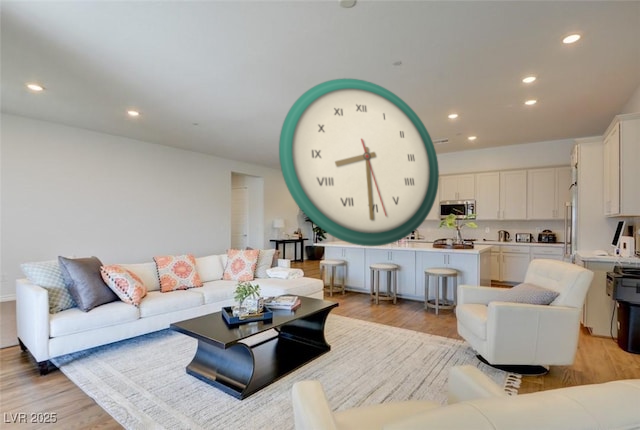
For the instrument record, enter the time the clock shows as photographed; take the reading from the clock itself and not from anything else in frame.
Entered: 8:30:28
